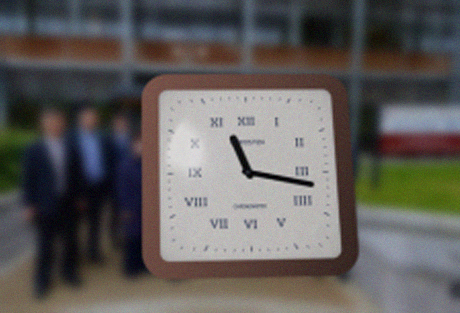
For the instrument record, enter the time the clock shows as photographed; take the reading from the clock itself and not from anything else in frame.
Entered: 11:17
